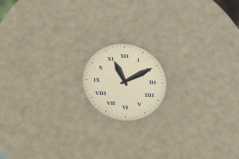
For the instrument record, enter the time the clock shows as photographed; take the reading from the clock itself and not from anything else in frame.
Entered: 11:10
